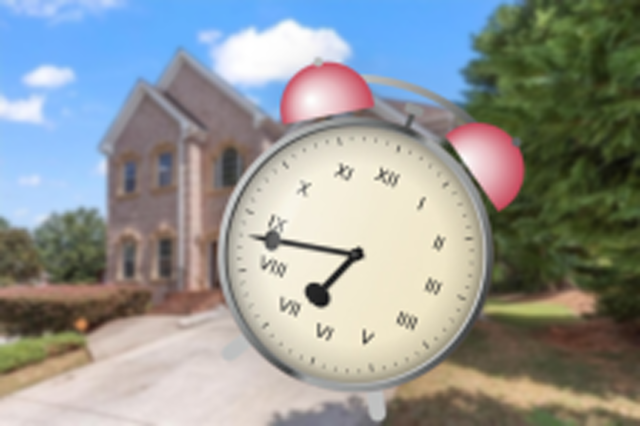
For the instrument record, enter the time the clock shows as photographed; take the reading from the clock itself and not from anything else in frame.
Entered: 6:43
